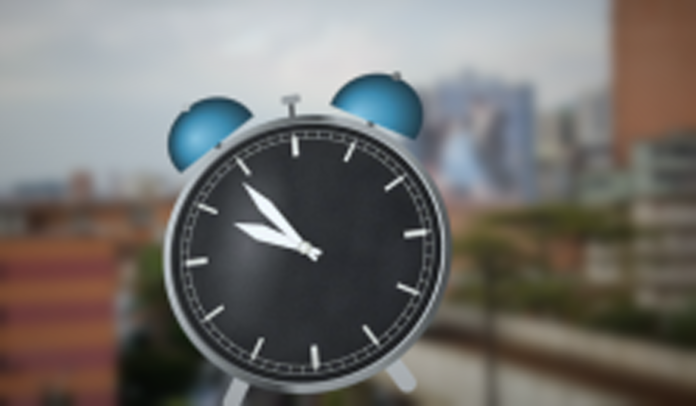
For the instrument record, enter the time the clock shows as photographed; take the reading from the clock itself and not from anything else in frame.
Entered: 9:54
